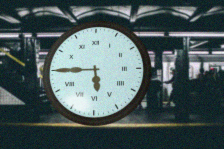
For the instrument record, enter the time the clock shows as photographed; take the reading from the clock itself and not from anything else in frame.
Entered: 5:45
